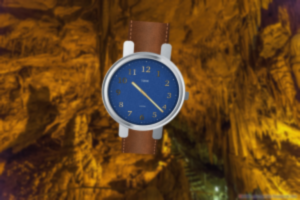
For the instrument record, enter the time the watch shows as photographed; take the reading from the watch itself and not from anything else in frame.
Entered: 10:22
